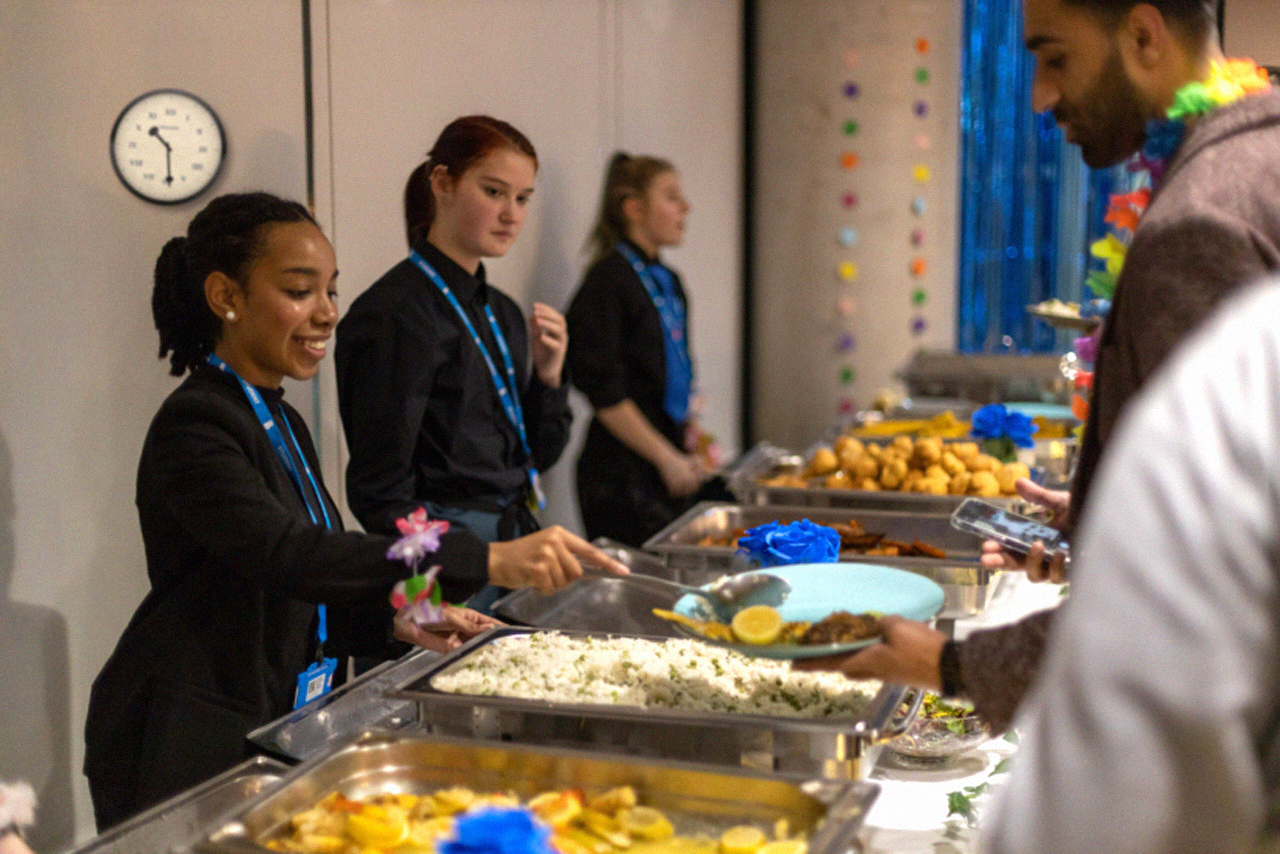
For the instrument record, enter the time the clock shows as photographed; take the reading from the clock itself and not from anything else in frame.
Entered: 10:29
